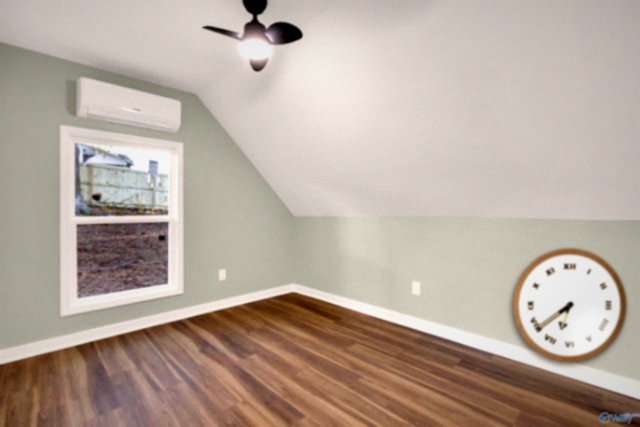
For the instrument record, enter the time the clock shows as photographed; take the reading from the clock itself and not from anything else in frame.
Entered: 6:39
